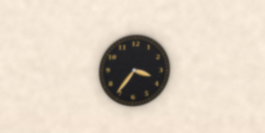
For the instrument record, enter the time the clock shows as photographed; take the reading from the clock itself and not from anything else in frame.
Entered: 3:36
